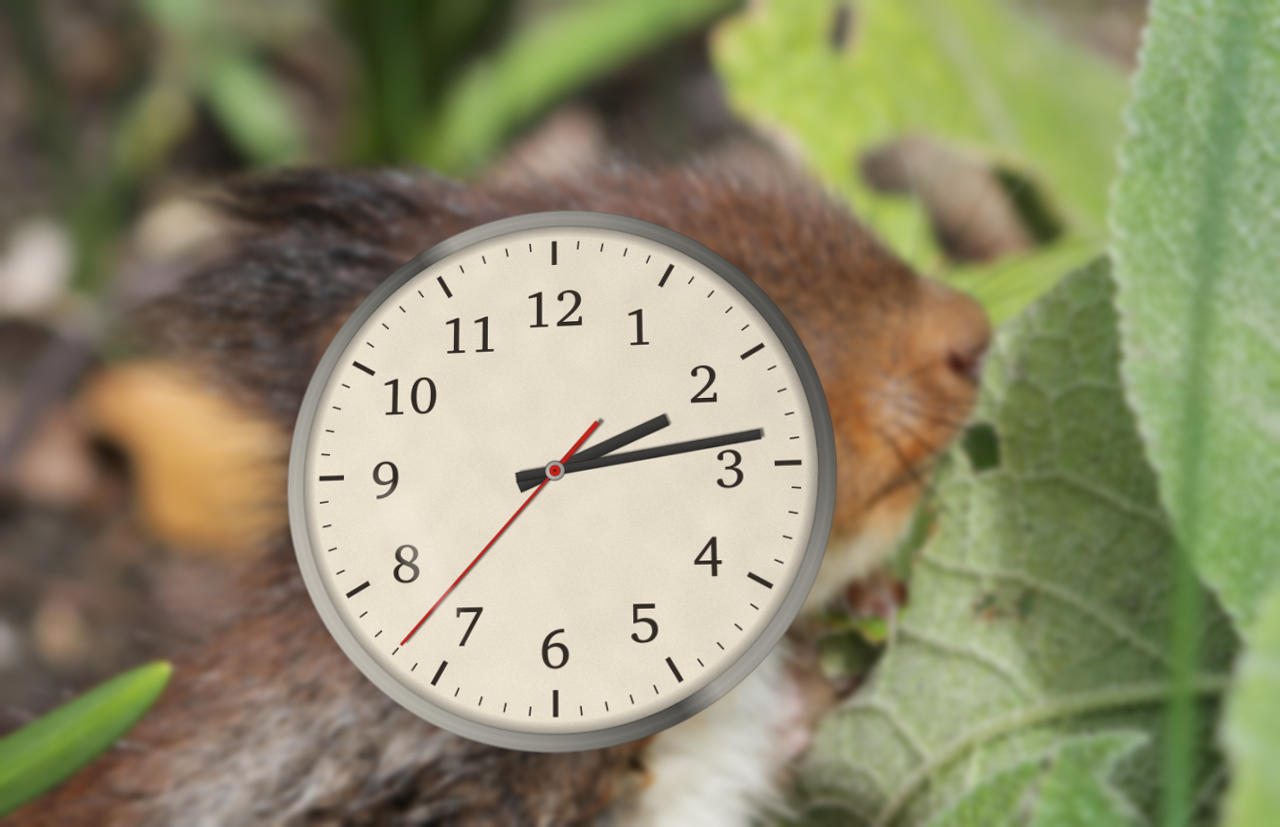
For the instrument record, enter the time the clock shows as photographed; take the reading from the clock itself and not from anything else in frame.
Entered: 2:13:37
